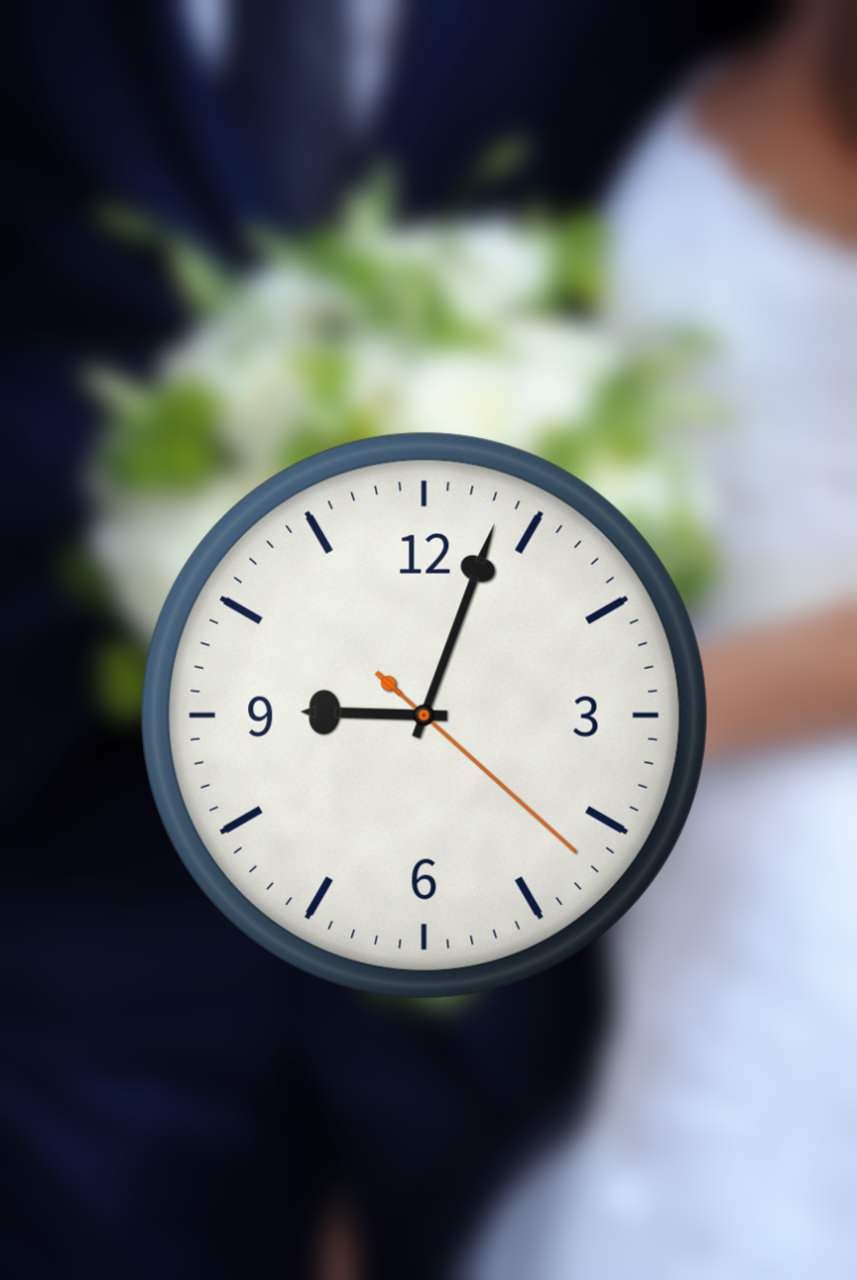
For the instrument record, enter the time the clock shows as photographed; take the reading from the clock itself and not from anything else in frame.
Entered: 9:03:22
